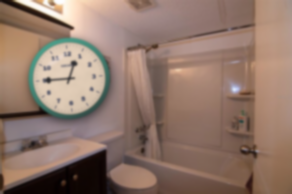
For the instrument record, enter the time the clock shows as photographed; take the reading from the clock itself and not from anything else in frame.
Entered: 12:45
